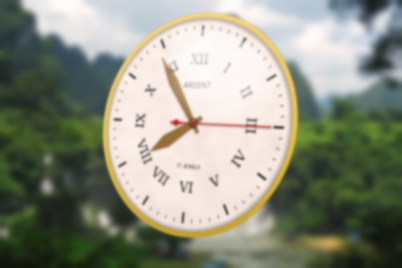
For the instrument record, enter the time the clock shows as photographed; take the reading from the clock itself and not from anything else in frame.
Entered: 7:54:15
